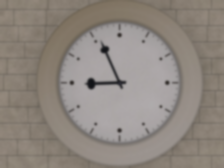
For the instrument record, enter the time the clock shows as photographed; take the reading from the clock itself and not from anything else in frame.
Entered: 8:56
